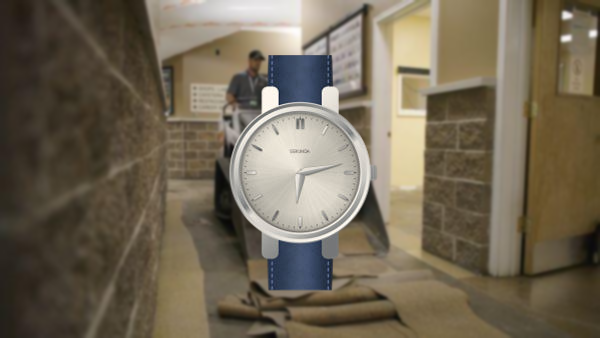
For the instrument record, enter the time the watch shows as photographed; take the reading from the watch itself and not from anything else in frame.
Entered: 6:13
